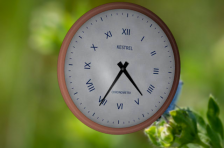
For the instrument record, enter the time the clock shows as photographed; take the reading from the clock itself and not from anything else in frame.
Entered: 4:35
